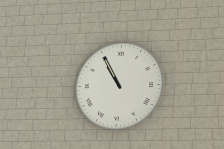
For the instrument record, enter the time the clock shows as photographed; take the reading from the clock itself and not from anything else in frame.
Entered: 10:55
